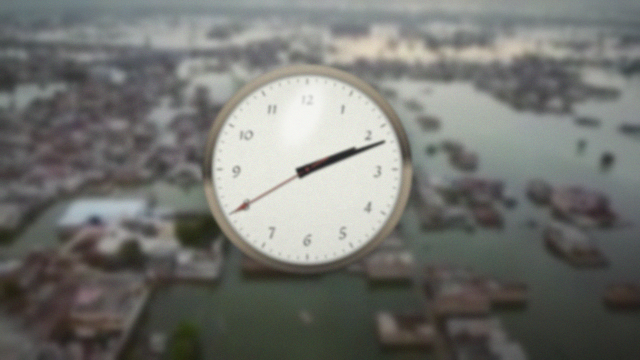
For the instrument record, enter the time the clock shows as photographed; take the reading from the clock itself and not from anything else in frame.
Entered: 2:11:40
